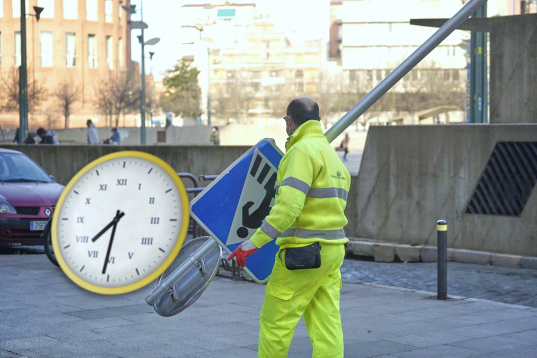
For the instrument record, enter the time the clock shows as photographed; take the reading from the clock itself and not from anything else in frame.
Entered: 7:31
